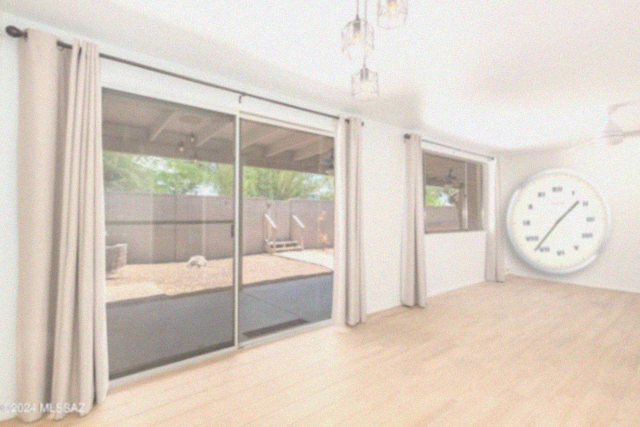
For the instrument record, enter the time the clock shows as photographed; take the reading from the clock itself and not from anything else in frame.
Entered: 1:37
